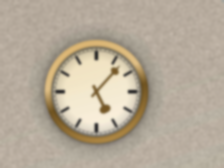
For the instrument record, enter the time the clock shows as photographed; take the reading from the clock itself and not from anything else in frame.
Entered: 5:07
